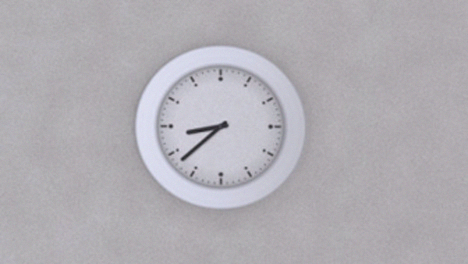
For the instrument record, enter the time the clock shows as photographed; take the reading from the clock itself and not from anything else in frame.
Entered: 8:38
